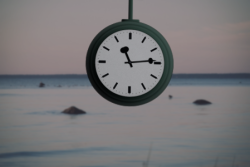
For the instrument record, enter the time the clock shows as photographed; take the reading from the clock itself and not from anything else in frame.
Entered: 11:14
